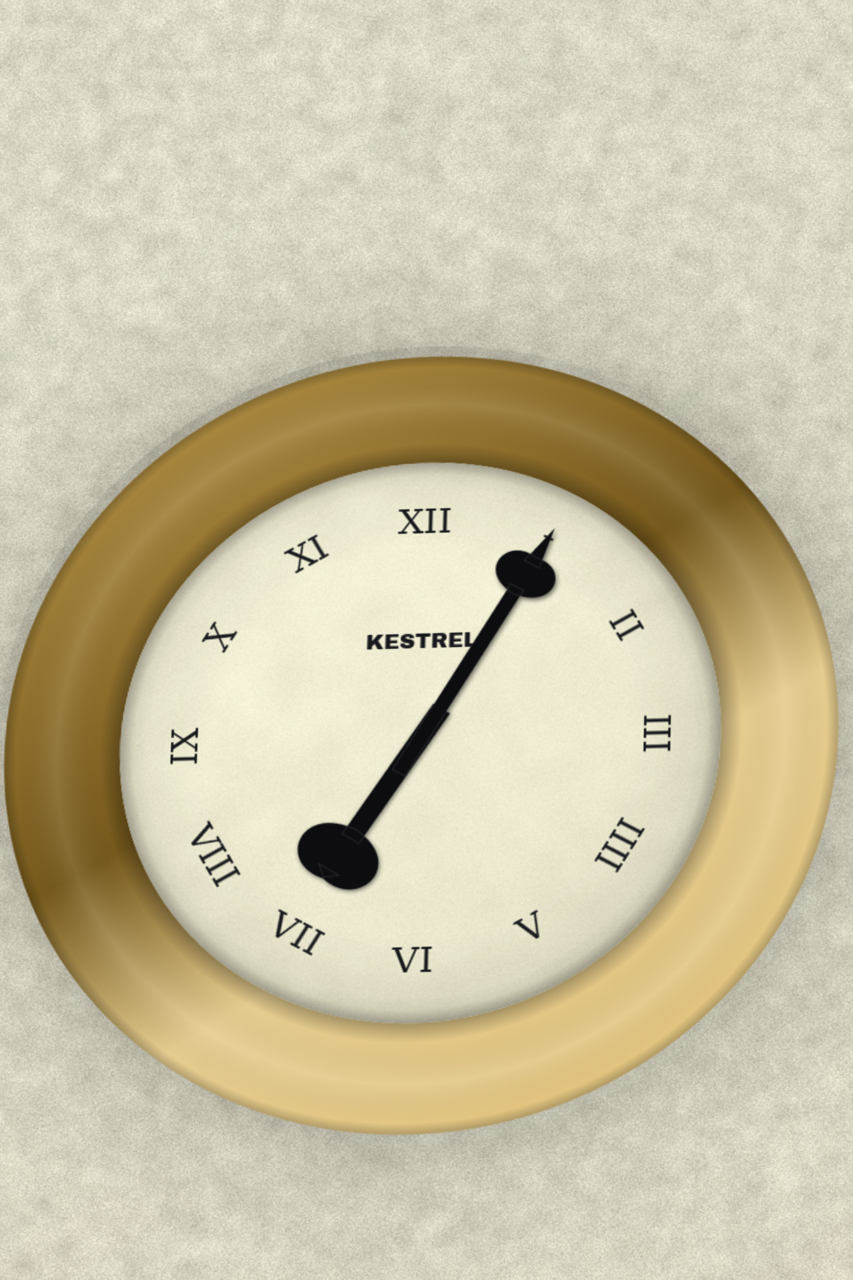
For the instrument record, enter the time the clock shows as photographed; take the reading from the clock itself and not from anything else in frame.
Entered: 7:05
